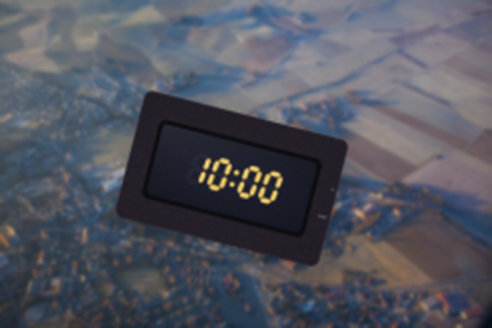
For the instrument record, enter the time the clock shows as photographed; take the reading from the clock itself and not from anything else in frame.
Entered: 10:00
